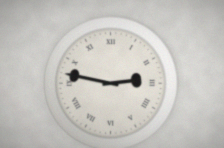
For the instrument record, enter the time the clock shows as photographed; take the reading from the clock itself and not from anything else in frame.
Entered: 2:47
